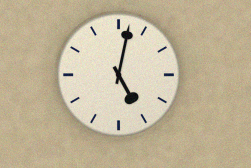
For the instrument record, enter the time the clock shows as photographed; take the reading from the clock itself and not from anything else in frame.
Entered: 5:02
